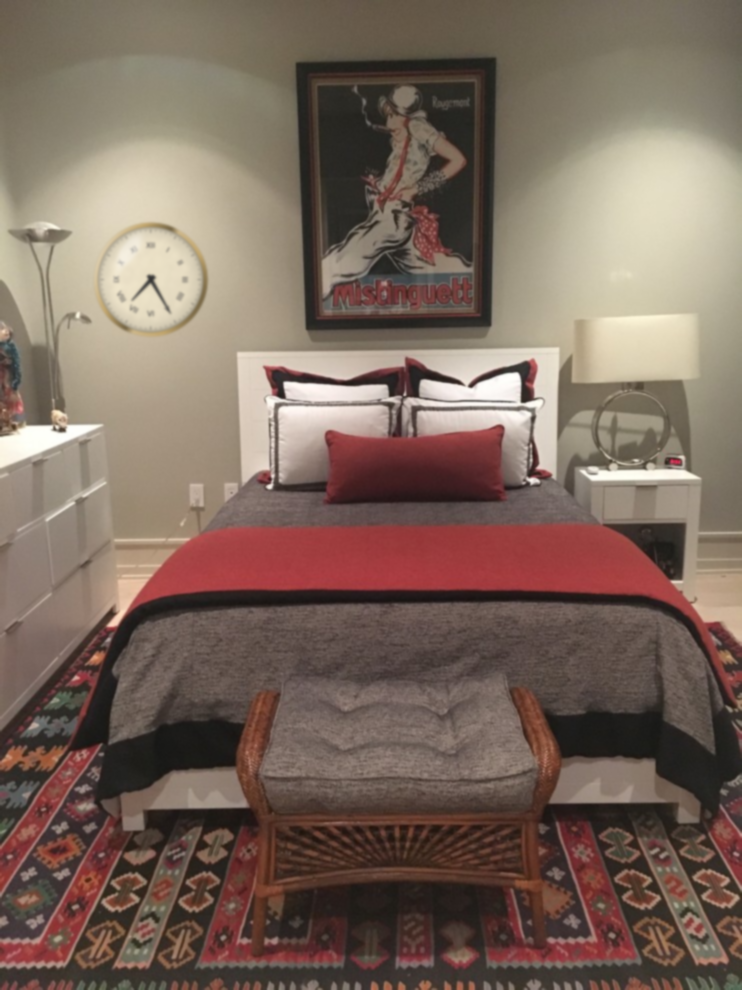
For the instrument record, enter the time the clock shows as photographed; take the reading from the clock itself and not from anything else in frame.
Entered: 7:25
